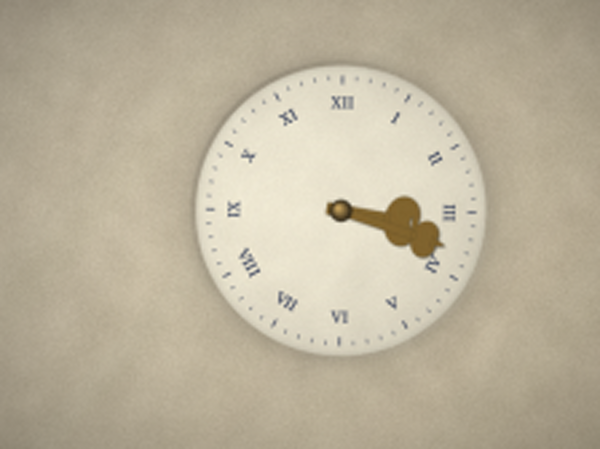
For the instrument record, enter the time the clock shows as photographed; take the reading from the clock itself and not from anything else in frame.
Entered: 3:18
